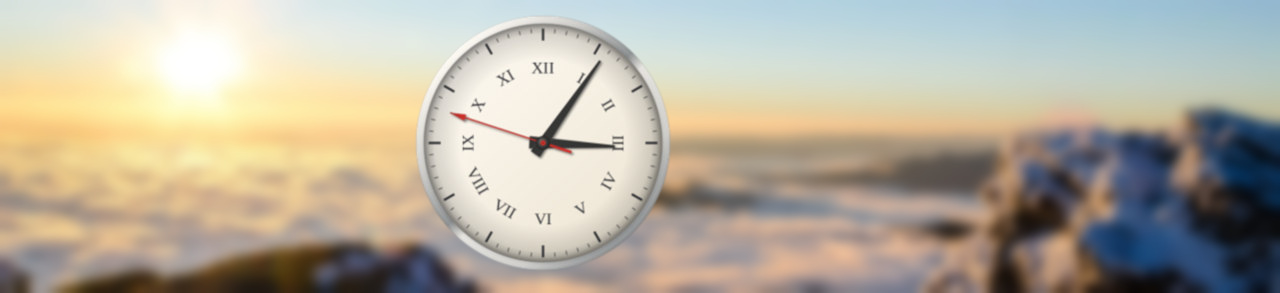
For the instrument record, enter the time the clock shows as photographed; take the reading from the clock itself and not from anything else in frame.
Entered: 3:05:48
